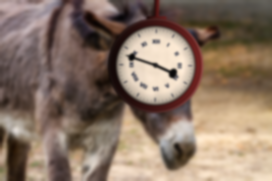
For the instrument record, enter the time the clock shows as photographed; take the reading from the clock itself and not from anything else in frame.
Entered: 3:48
